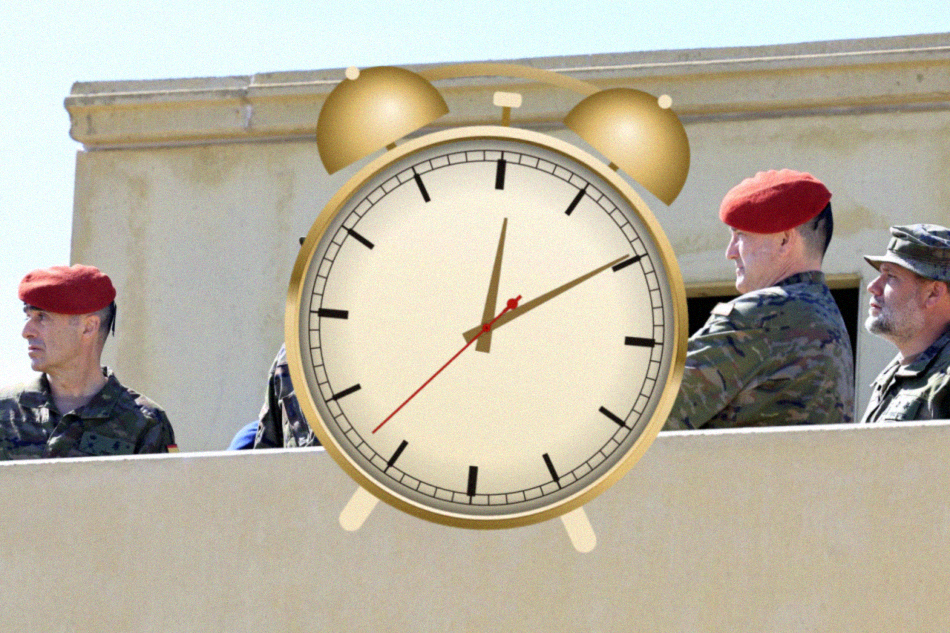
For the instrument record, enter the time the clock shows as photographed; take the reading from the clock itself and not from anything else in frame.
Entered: 12:09:37
